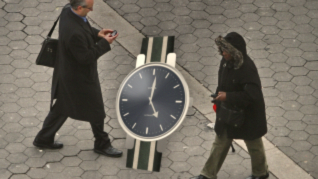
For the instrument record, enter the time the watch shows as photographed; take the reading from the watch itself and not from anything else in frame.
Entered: 5:01
